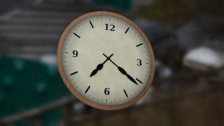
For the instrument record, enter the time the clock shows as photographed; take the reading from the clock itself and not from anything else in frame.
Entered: 7:21
